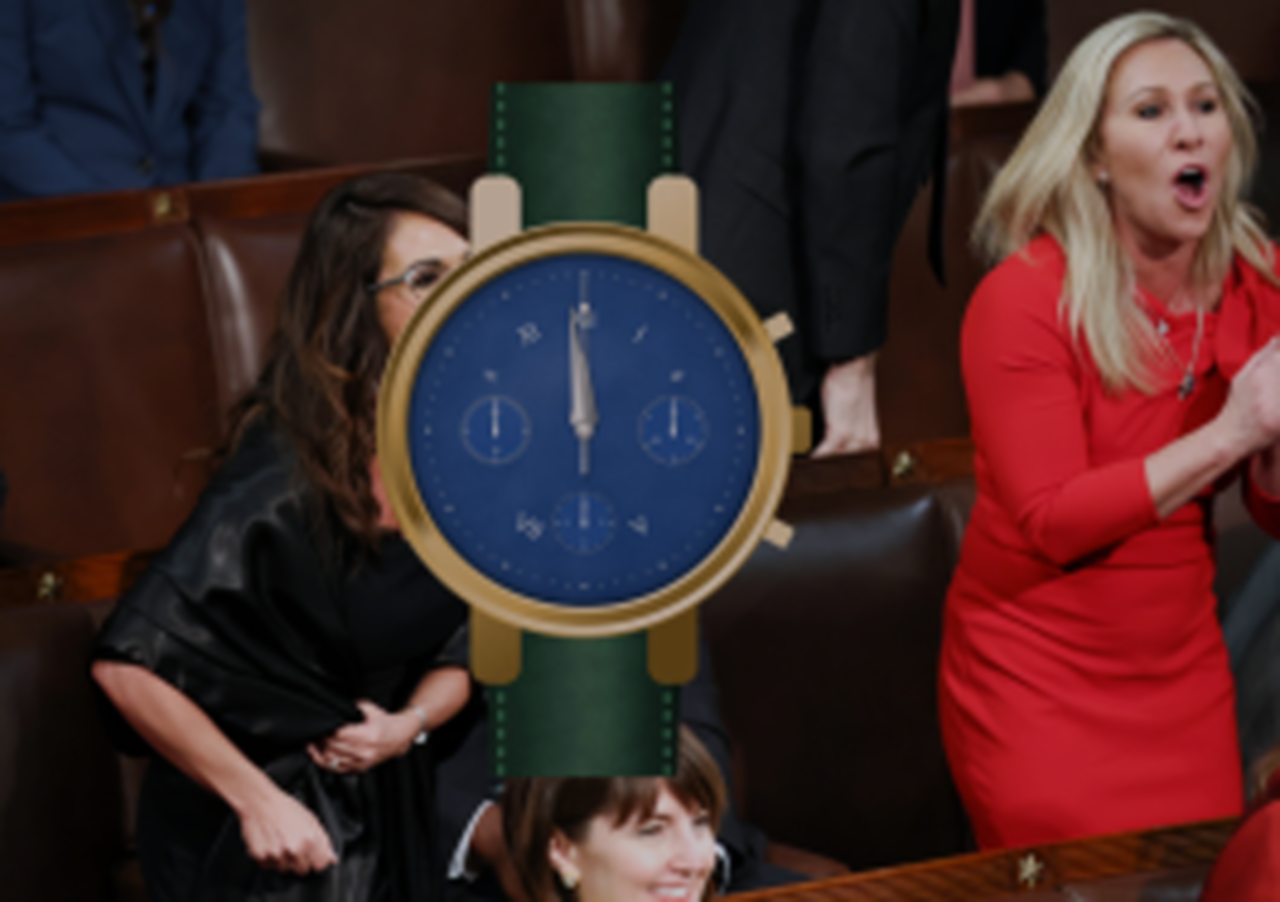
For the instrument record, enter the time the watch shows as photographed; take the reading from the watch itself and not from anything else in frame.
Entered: 11:59
